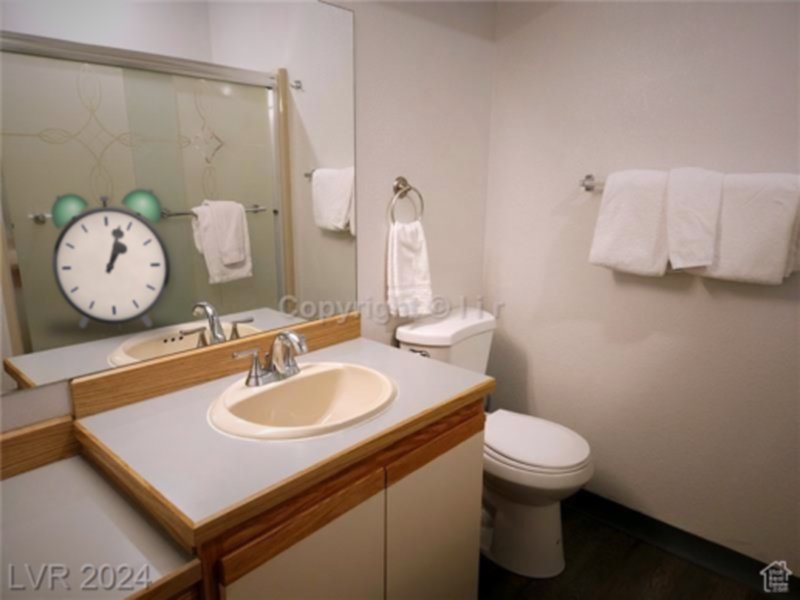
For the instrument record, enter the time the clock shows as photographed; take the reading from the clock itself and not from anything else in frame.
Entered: 1:03
